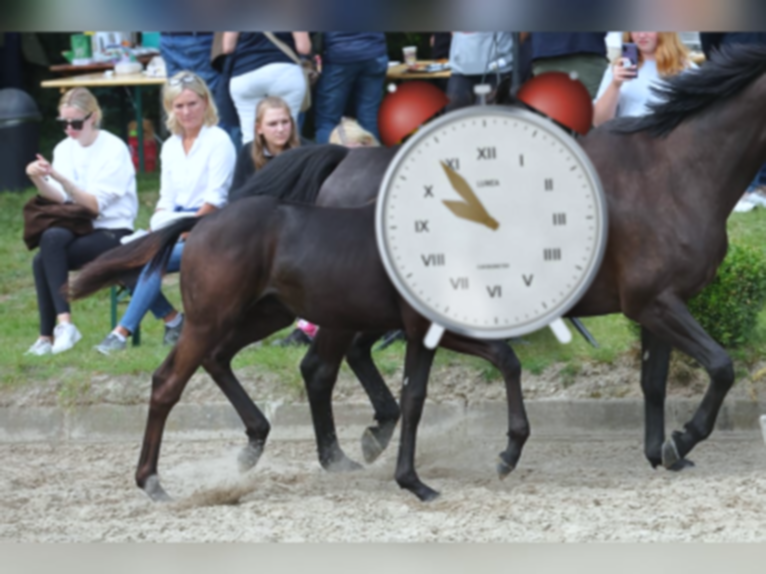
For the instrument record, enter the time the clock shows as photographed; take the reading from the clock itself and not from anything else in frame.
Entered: 9:54
